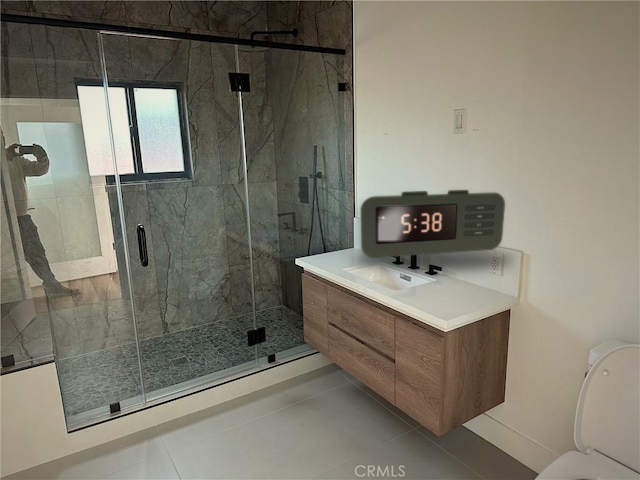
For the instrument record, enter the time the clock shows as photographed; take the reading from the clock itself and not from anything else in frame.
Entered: 5:38
